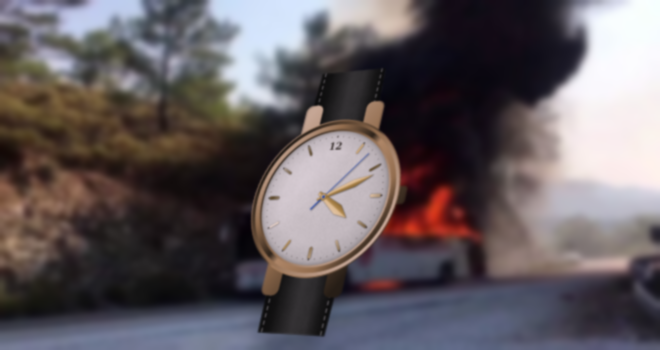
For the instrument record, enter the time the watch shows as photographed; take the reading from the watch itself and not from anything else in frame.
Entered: 4:11:07
